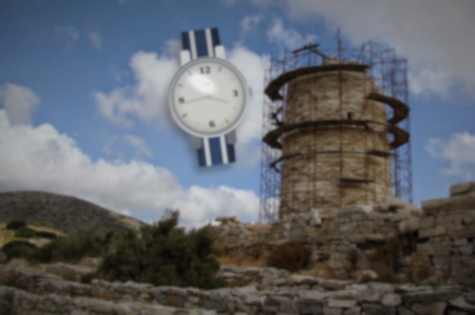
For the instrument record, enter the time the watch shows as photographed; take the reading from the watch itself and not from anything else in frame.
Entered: 3:44
